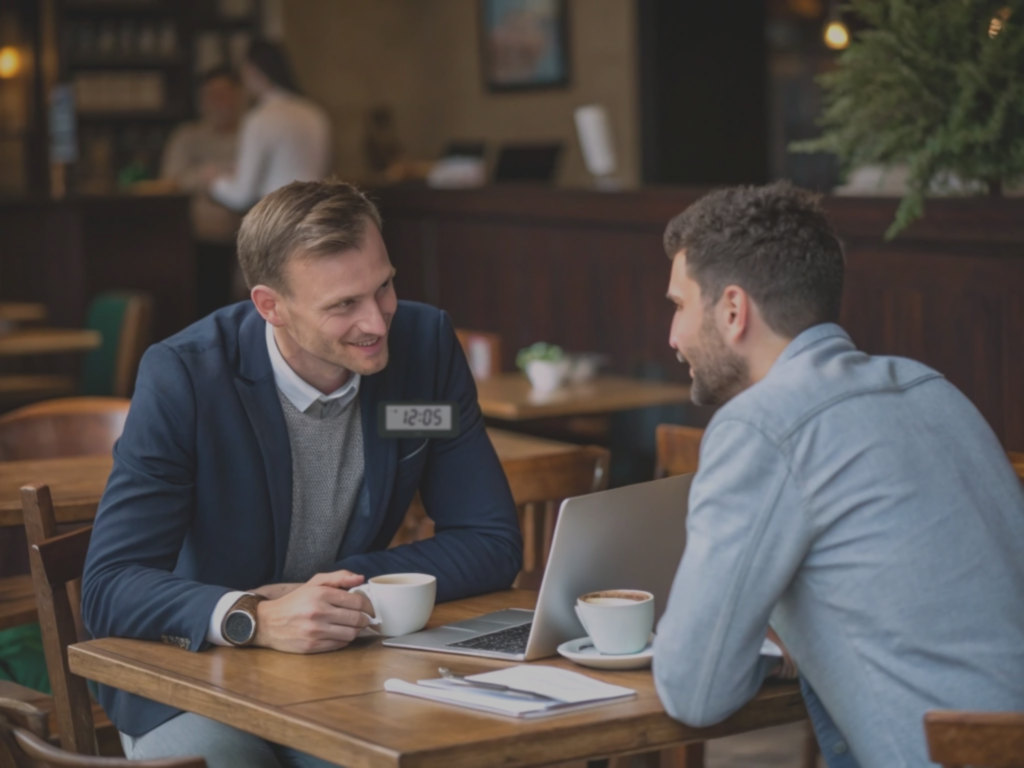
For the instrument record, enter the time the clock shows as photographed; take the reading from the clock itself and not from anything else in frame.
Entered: 12:05
